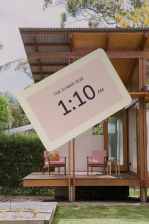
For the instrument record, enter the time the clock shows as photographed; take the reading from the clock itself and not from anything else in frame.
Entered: 1:10
